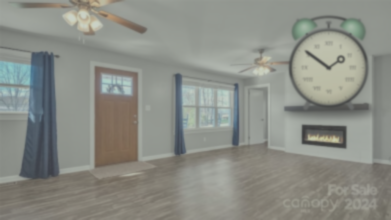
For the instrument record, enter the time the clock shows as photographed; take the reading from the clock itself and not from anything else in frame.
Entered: 1:51
